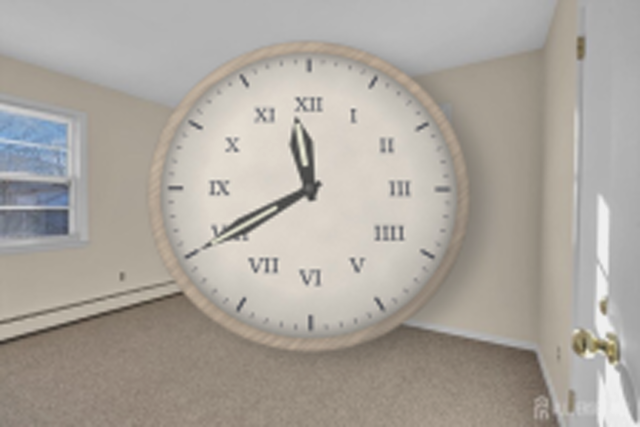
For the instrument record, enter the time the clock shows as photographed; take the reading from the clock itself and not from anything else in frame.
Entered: 11:40
